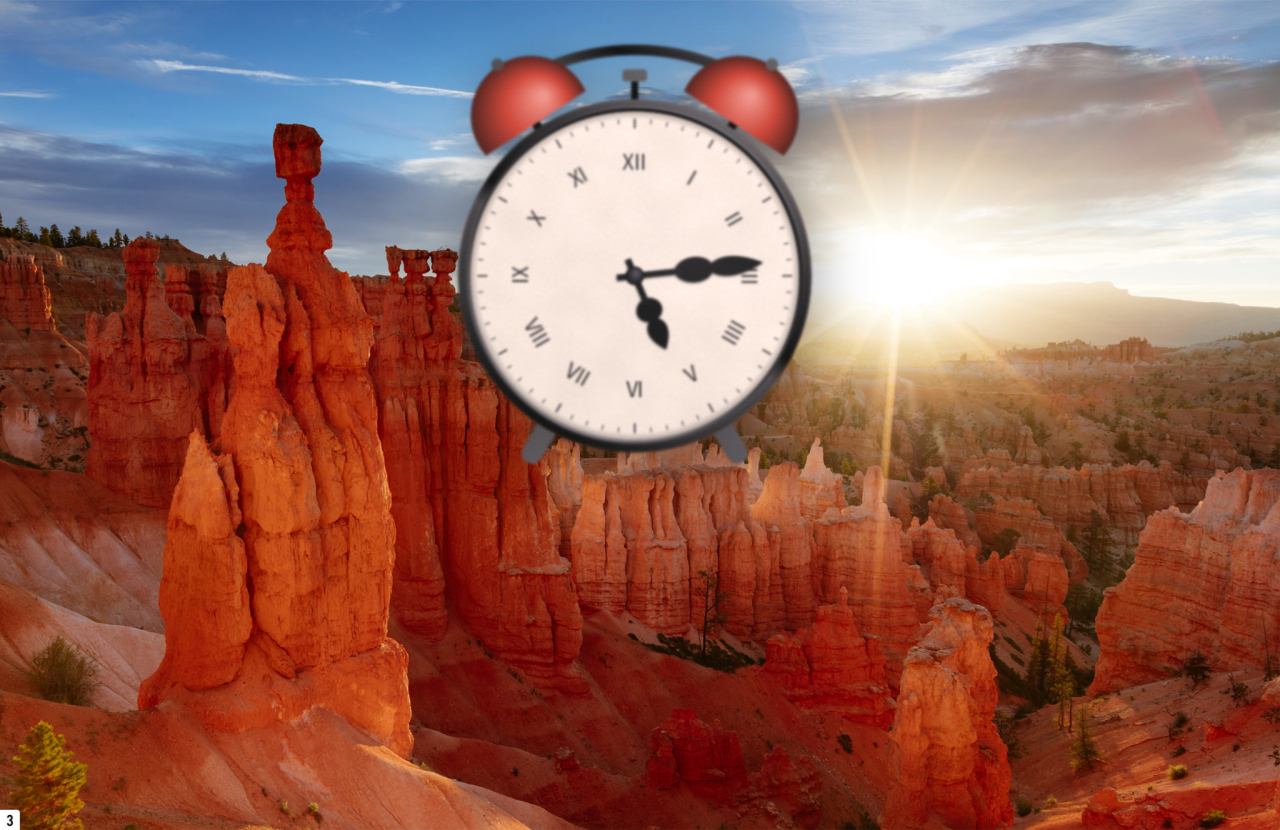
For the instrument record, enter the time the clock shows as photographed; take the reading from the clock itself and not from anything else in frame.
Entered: 5:14
